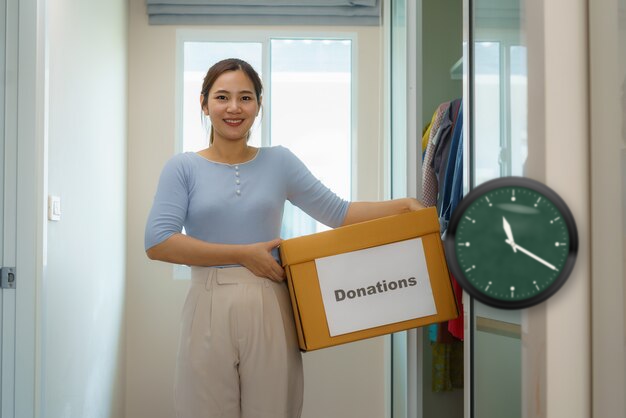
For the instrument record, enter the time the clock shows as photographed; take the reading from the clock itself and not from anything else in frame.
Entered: 11:20
